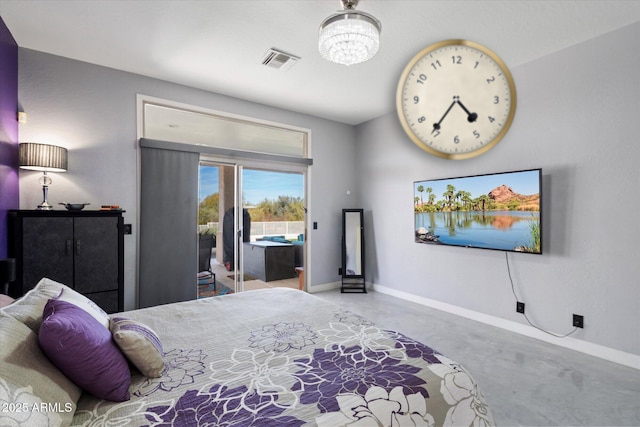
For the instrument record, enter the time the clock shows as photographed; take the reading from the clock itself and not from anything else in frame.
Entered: 4:36
